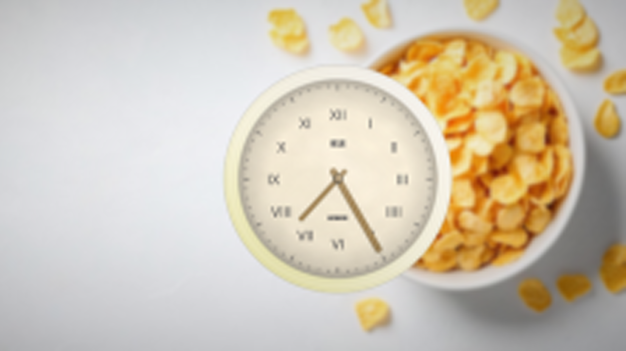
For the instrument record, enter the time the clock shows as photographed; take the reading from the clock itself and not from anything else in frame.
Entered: 7:25
